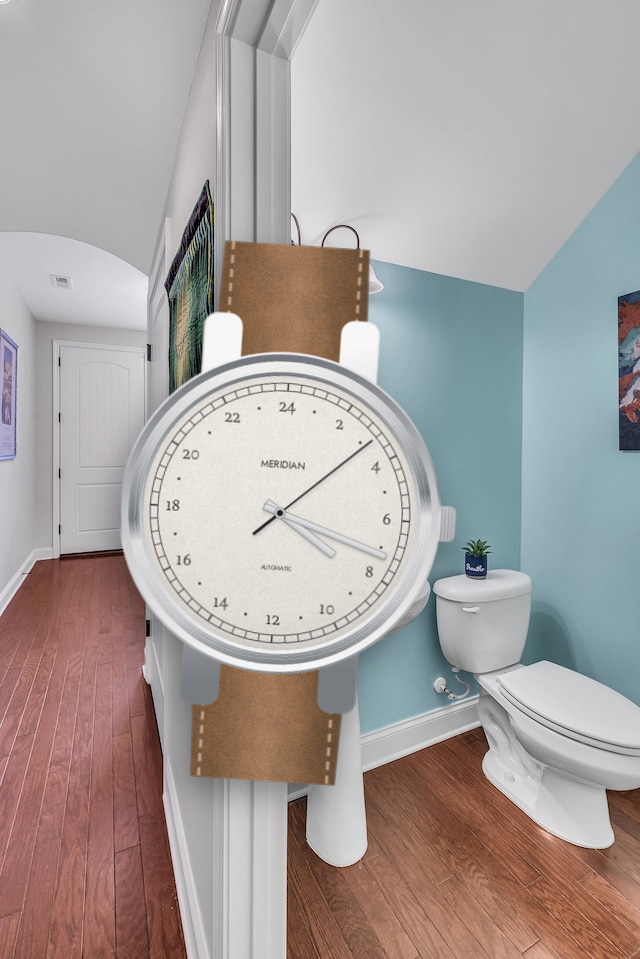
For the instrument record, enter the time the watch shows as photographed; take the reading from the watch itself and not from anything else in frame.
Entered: 8:18:08
